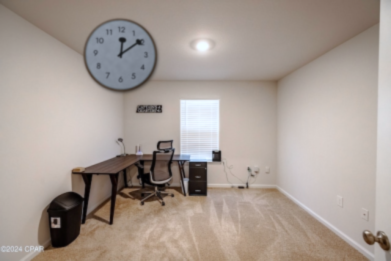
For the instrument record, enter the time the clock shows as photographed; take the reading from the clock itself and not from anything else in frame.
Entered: 12:09
